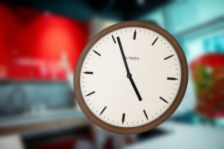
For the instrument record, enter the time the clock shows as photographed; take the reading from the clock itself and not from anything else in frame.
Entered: 4:56
